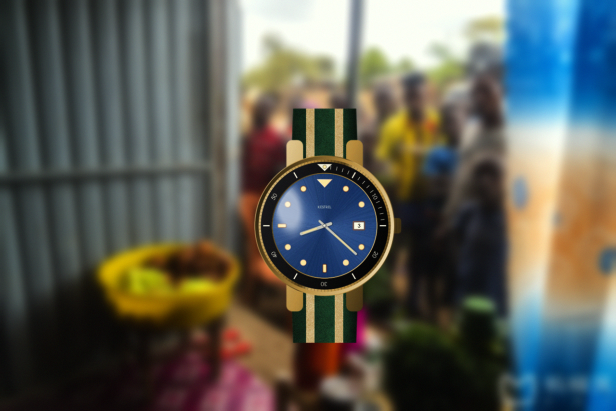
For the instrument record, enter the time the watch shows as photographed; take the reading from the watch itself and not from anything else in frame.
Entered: 8:22
